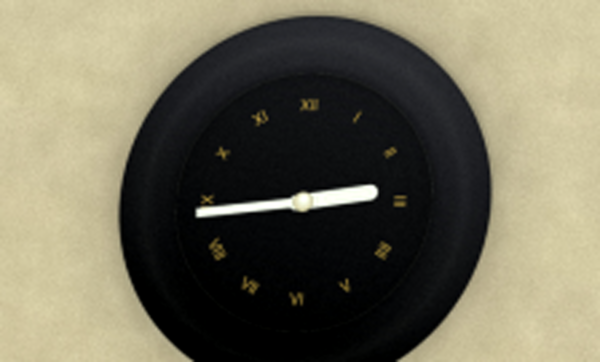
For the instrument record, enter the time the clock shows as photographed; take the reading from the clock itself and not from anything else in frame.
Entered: 2:44
